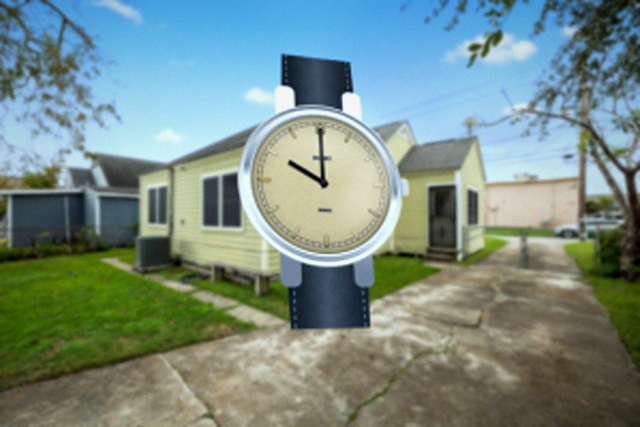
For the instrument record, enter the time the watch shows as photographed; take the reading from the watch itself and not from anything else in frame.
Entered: 10:00
